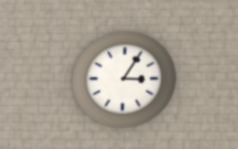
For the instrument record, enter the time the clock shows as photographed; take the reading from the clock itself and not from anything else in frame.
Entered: 3:05
